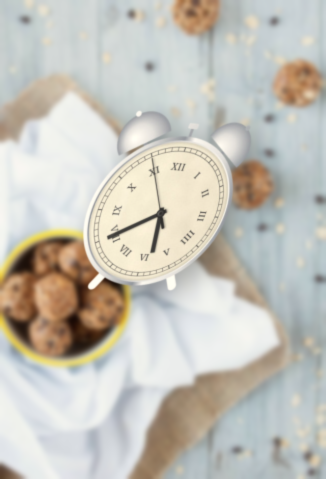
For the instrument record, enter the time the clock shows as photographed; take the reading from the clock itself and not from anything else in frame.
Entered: 5:39:55
